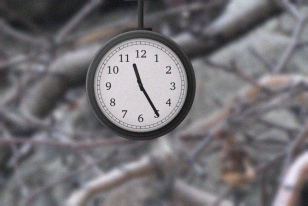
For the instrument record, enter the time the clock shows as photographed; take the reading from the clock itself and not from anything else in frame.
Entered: 11:25
